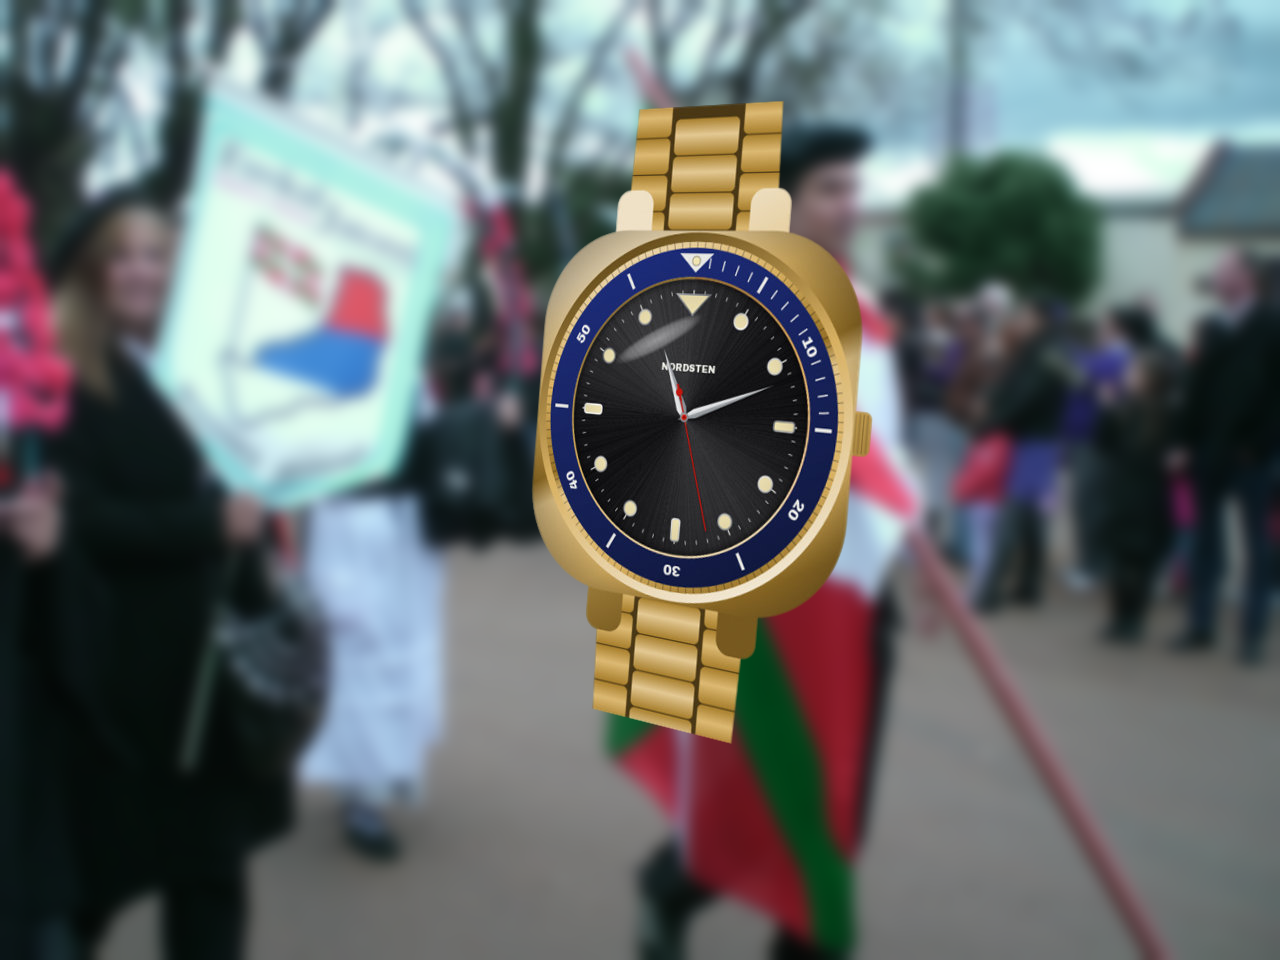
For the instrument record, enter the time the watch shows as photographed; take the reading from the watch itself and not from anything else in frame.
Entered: 11:11:27
